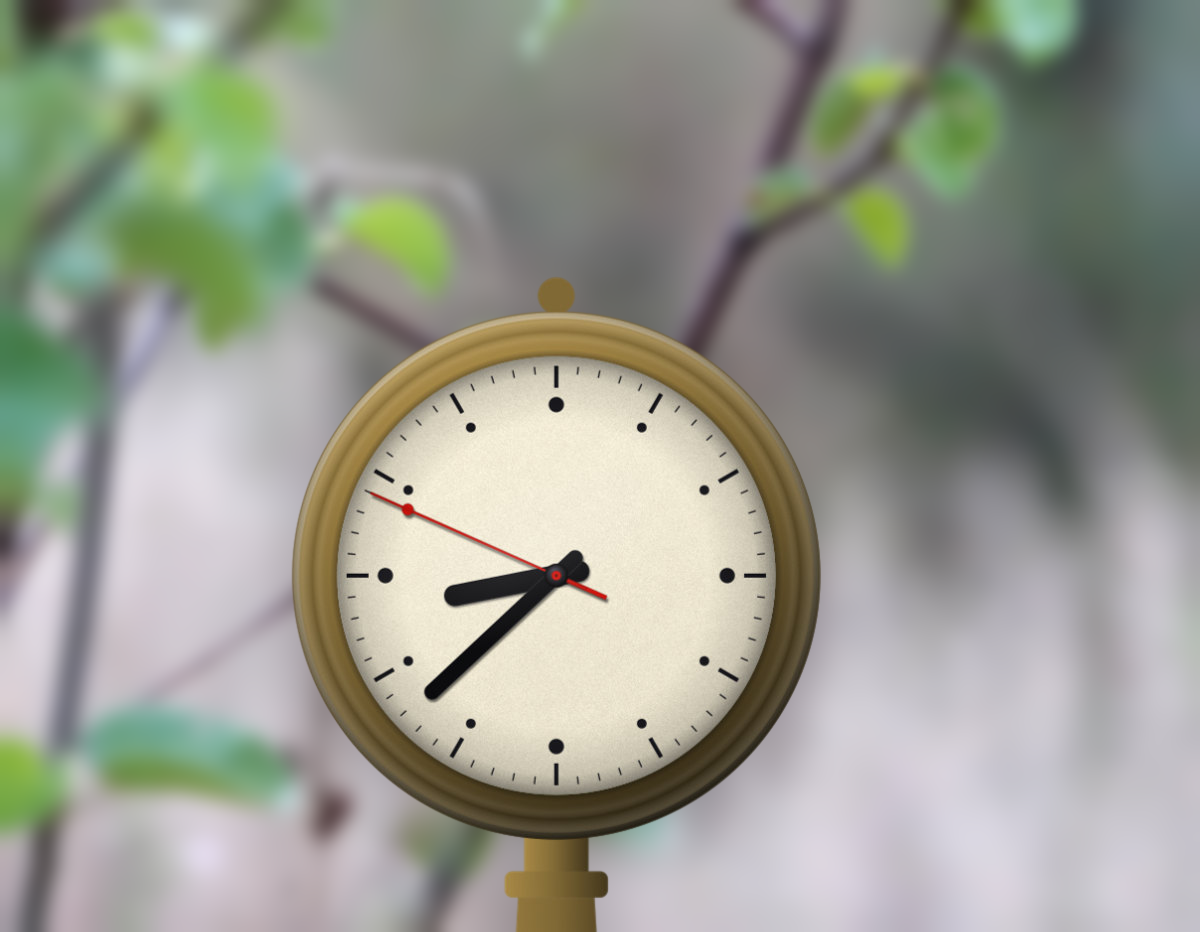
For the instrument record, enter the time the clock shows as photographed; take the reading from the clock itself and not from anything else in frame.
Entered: 8:37:49
